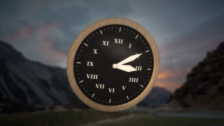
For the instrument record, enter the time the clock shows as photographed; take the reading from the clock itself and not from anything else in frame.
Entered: 3:10
